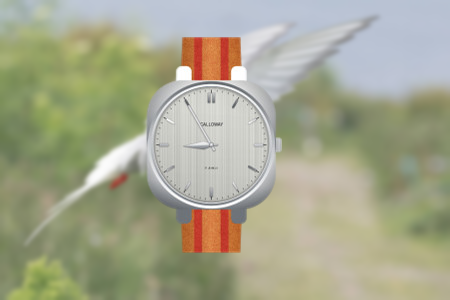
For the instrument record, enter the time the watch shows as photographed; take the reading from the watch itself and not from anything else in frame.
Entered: 8:55
